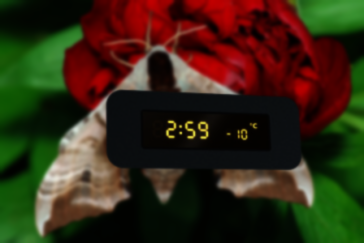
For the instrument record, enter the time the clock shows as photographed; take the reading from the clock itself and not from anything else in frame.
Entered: 2:59
